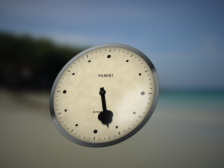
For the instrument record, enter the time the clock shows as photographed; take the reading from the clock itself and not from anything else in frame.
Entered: 5:27
